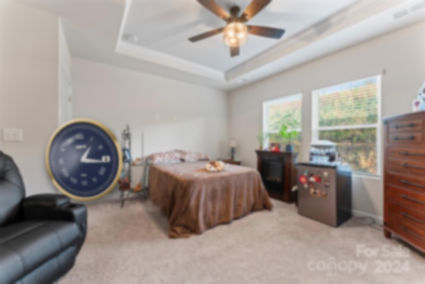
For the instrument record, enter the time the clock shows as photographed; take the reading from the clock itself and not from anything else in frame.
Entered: 1:16
